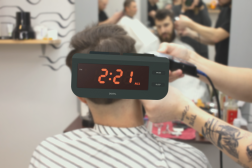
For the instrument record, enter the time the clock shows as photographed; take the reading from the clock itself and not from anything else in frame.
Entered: 2:21
